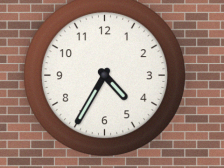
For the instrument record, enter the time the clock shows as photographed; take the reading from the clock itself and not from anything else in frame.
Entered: 4:35
